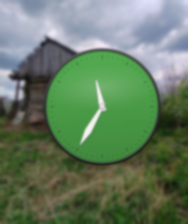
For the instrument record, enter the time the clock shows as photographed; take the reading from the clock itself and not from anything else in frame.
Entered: 11:35
